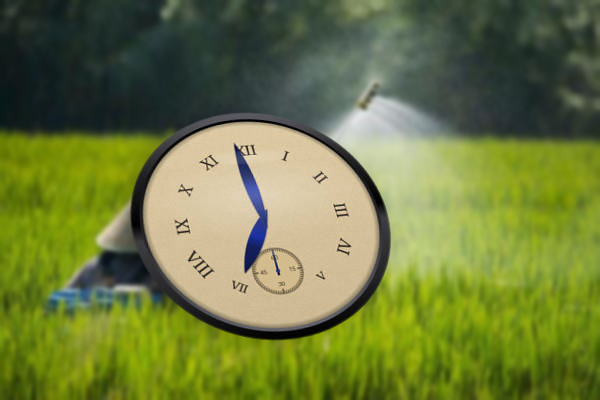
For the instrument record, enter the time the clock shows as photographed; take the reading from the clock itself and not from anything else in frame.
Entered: 6:59
